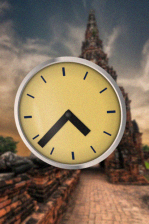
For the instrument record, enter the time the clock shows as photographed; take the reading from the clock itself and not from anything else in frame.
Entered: 4:38
